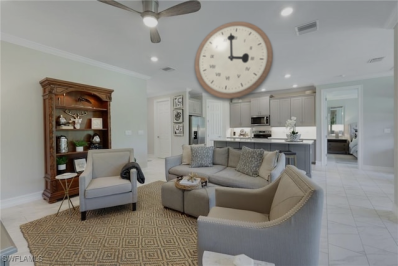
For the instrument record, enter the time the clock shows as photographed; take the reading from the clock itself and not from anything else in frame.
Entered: 2:58
